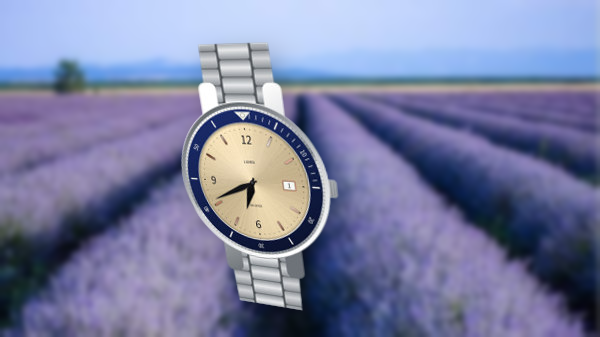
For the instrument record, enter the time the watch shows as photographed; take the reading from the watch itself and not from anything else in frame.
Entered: 6:41
